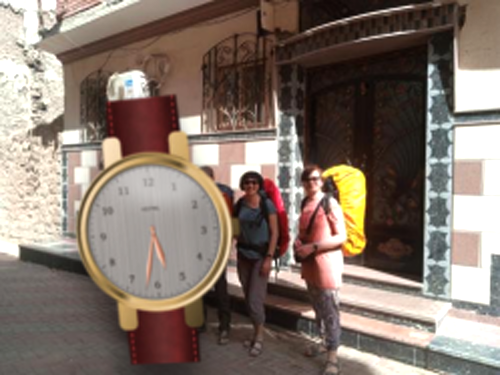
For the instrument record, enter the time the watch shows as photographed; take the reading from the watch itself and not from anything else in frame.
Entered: 5:32
